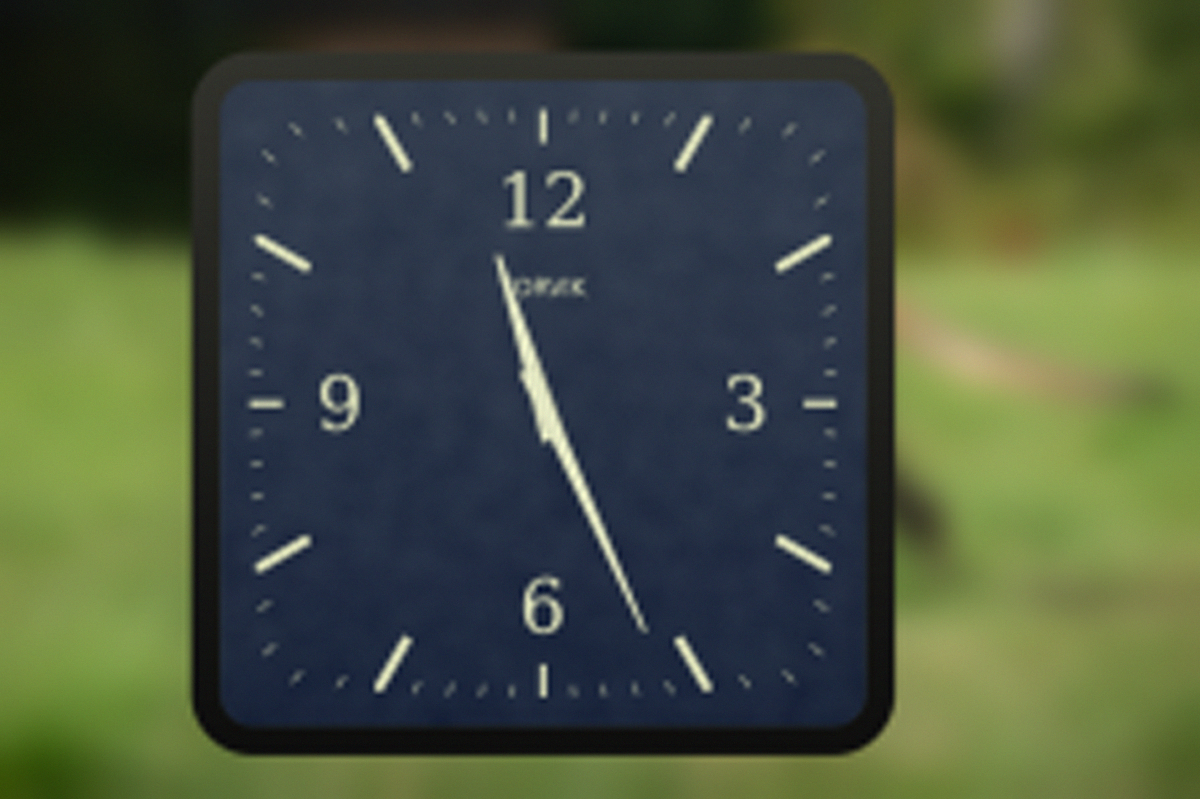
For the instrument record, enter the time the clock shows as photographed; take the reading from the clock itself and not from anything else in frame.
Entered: 11:26
